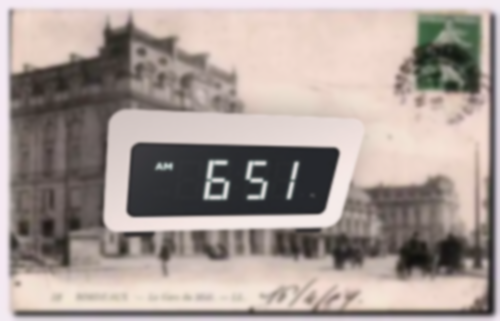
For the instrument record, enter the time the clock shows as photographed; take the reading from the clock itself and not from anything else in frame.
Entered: 6:51
